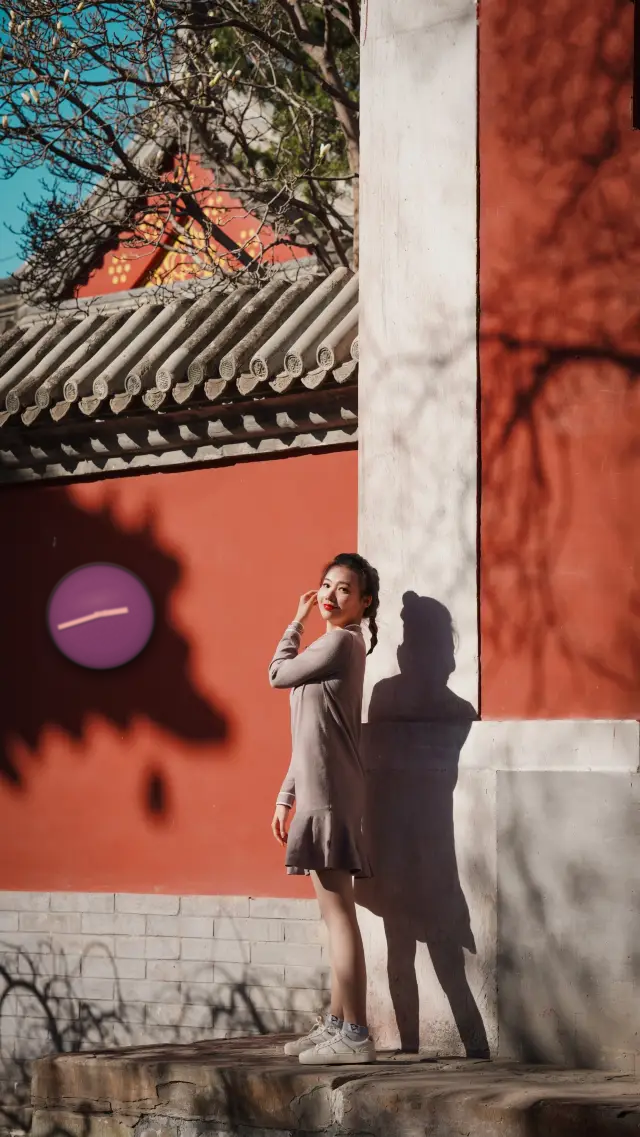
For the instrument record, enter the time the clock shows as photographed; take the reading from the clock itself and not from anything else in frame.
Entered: 2:42
